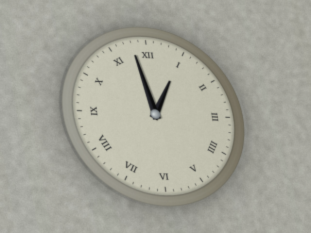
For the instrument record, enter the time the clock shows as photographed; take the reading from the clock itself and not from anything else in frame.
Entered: 12:58
